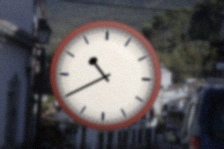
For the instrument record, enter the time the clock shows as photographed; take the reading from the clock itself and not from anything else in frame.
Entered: 10:40
